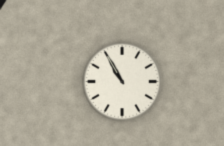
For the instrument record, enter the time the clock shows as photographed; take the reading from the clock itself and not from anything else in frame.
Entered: 10:55
